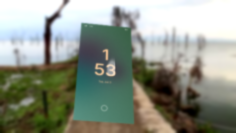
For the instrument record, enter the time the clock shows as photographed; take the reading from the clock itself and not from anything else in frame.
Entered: 1:53
